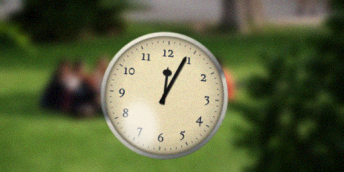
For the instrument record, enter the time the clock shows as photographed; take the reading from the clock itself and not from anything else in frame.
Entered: 12:04
